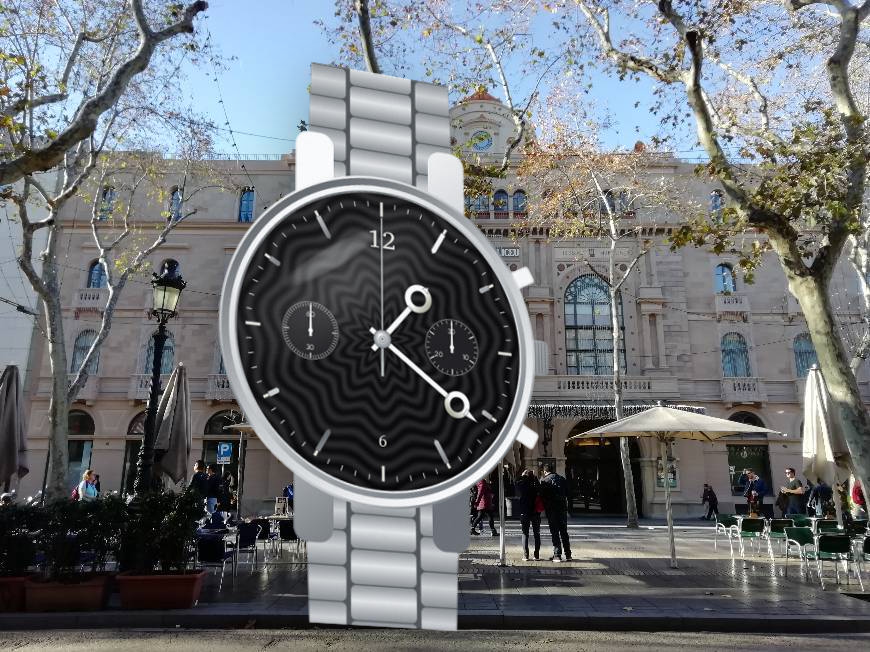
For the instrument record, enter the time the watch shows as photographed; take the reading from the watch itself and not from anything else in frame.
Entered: 1:21
